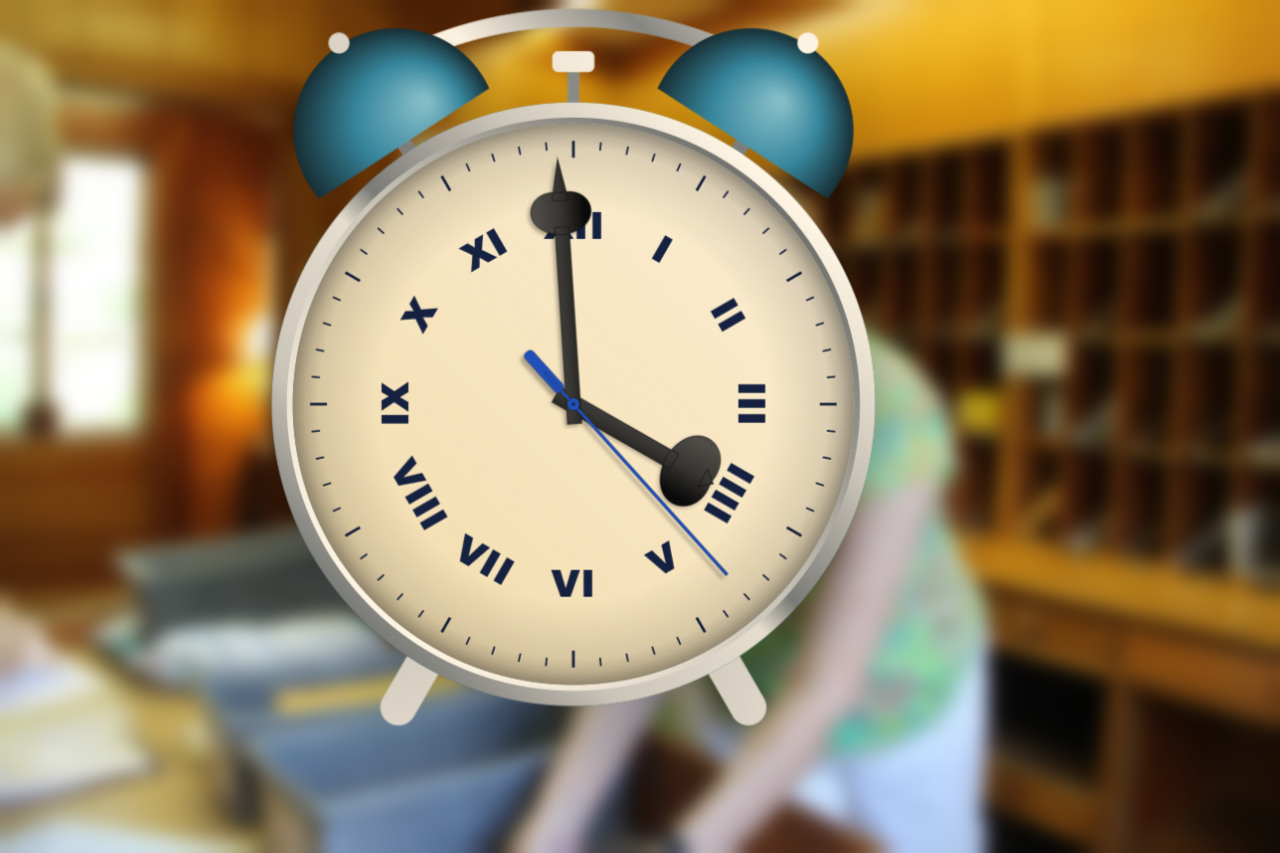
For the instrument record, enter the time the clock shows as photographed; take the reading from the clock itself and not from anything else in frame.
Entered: 3:59:23
